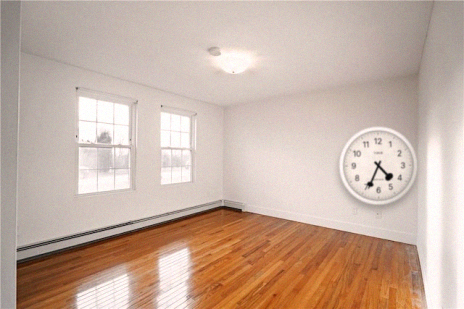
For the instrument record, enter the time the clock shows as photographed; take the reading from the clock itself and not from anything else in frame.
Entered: 4:34
